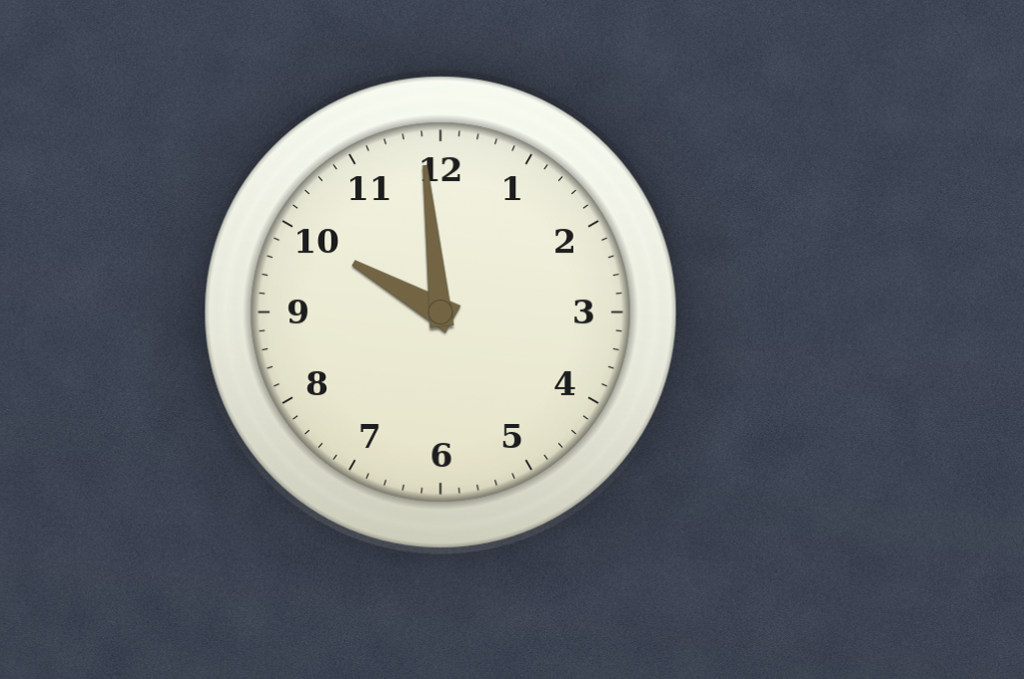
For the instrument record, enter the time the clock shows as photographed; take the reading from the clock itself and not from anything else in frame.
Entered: 9:59
